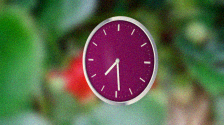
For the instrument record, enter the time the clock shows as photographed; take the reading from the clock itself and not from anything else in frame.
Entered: 7:29
